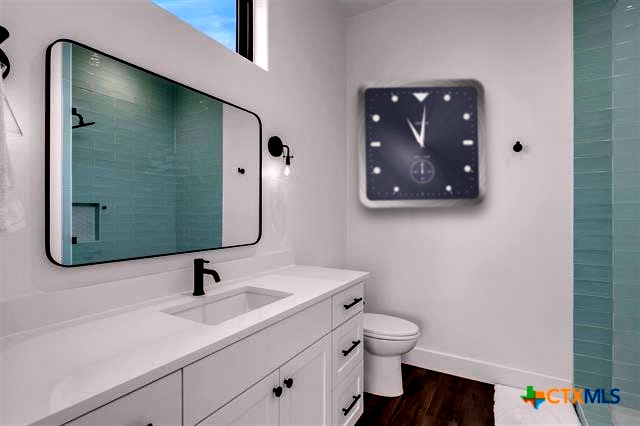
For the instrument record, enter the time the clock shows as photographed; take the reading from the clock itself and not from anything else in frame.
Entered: 11:01
